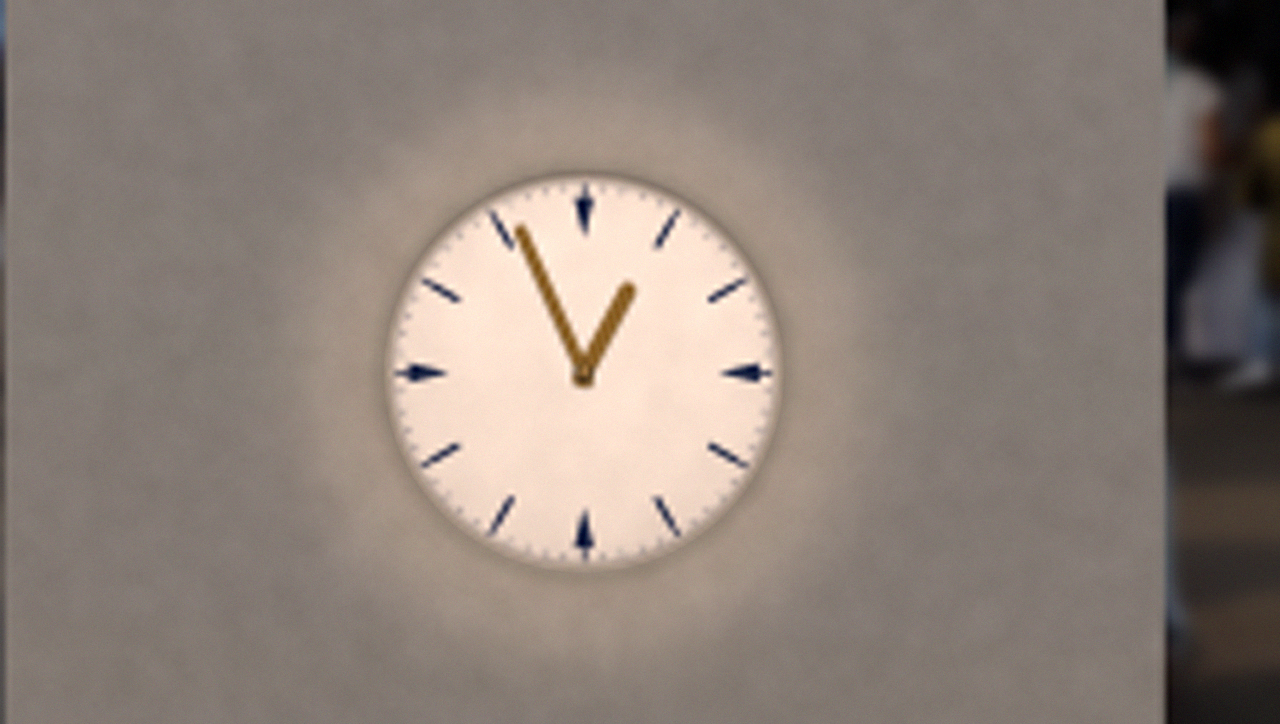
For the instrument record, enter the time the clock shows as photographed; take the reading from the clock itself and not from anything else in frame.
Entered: 12:56
